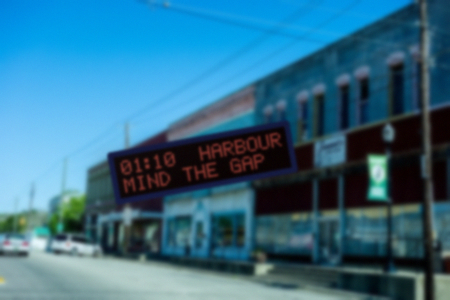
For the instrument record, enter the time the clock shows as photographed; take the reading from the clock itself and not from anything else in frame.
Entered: 1:10
